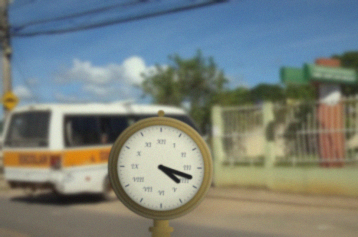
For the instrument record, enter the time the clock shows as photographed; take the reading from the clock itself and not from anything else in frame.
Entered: 4:18
